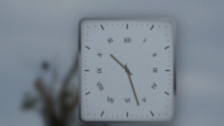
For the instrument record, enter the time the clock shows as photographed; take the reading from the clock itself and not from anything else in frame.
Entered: 10:27
